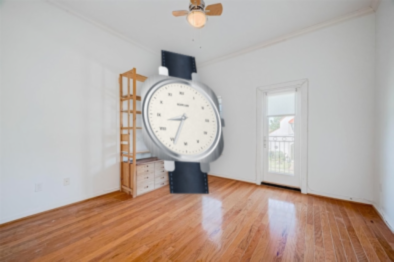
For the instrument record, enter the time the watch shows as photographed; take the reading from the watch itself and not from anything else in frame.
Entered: 8:34
